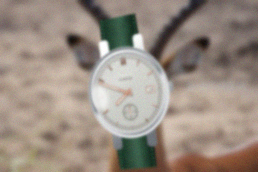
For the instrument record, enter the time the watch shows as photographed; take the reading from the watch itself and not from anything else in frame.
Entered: 7:49
